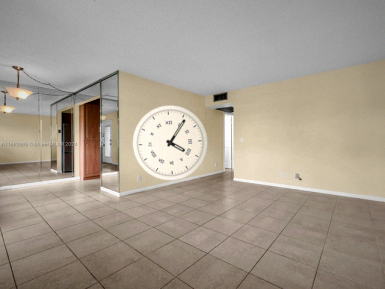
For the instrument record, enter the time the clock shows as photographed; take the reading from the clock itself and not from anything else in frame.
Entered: 4:06
